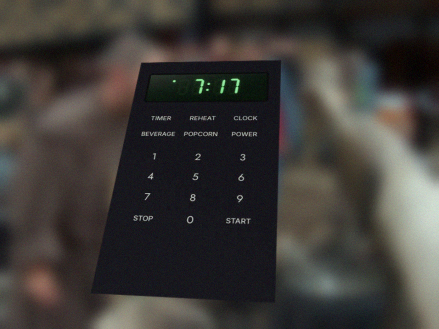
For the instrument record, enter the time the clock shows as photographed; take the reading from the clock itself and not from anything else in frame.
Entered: 7:17
